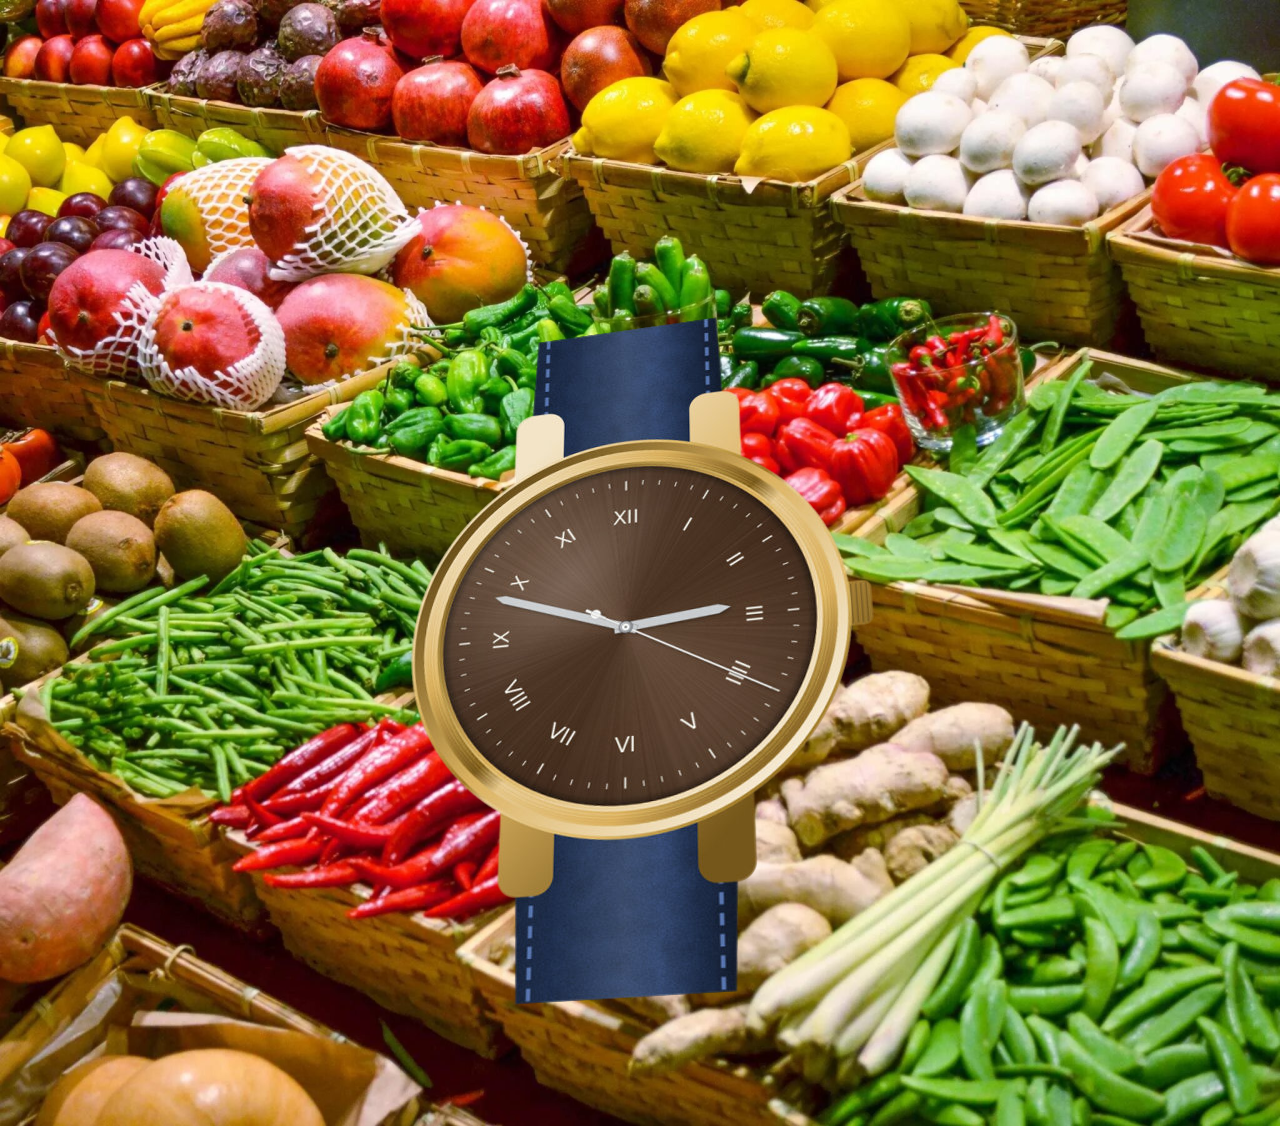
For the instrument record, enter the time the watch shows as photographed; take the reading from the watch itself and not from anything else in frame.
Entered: 2:48:20
